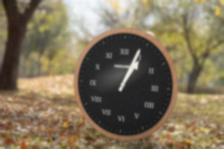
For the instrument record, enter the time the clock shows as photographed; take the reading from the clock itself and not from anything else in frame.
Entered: 1:04
